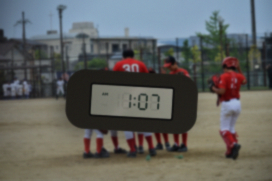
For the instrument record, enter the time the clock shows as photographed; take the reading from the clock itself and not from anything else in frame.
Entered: 1:07
